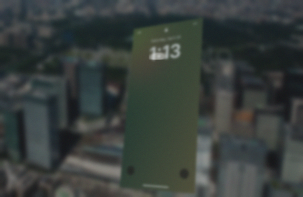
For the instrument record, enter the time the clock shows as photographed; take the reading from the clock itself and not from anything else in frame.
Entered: 1:13
